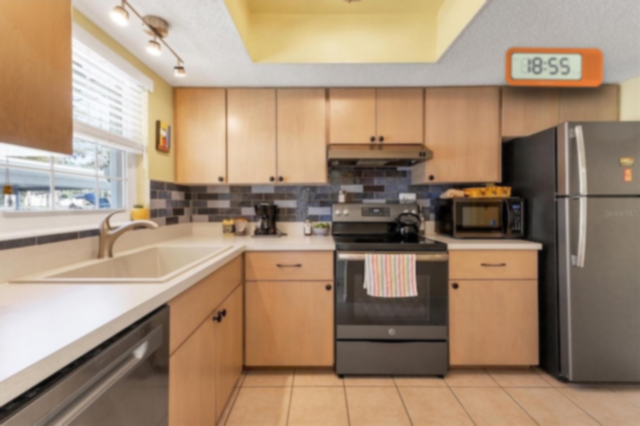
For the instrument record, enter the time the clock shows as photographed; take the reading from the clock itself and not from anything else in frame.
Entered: 18:55
